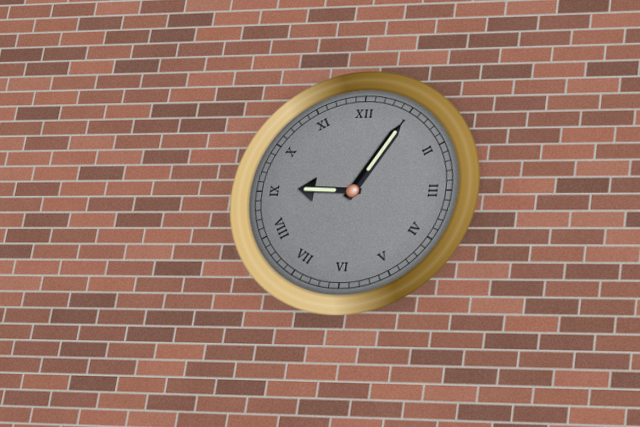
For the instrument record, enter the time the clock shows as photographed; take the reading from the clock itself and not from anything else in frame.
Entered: 9:05
